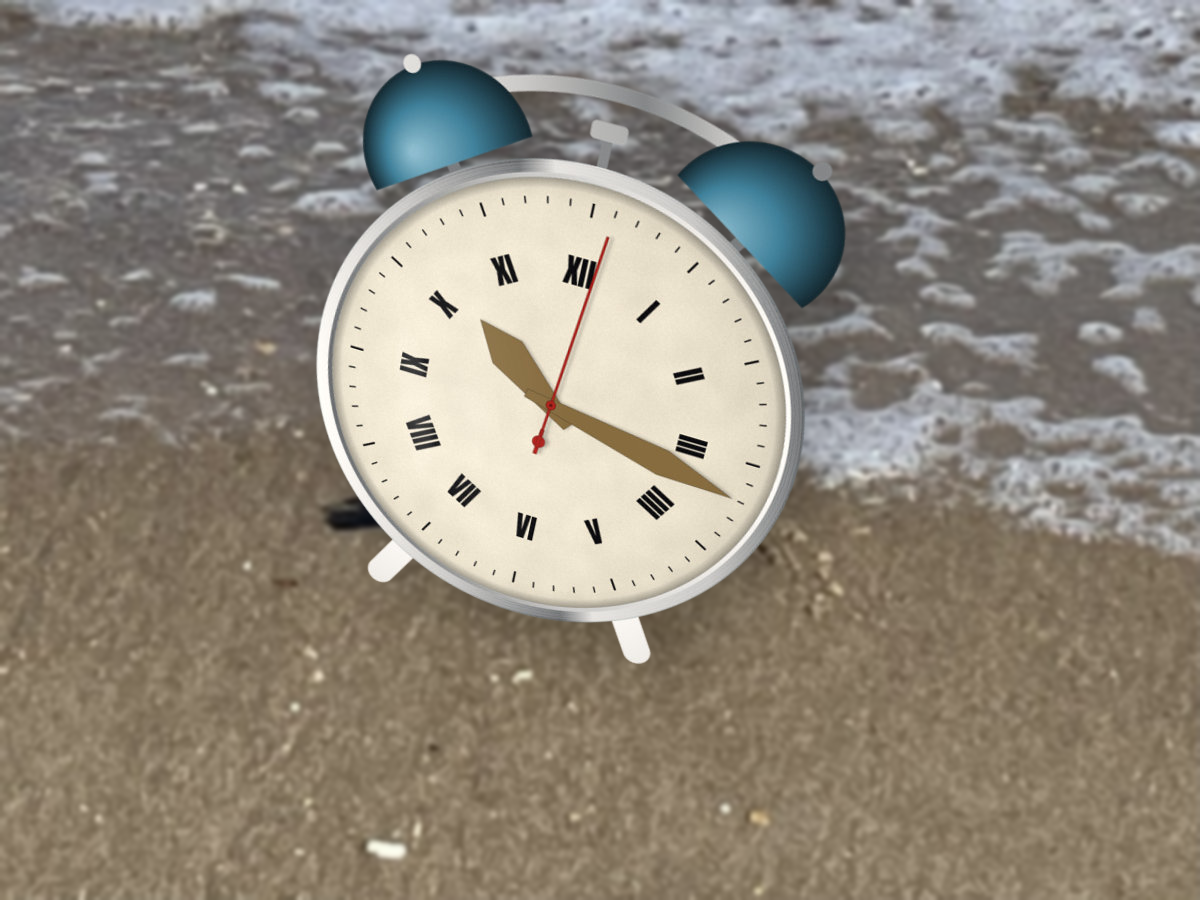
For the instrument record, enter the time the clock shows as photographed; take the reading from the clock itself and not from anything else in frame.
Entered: 10:17:01
